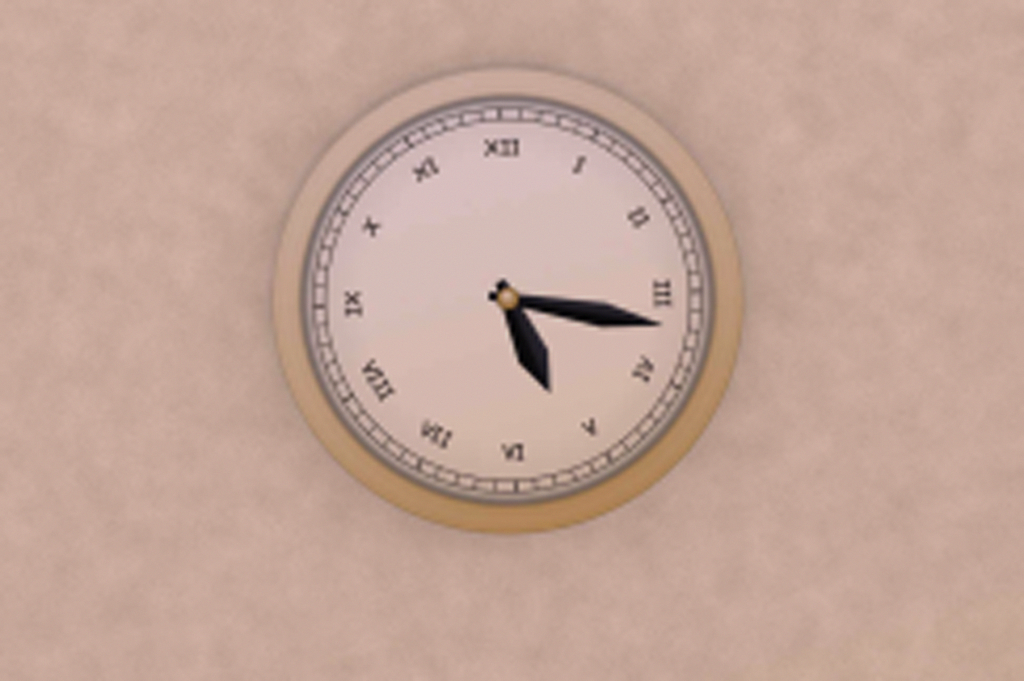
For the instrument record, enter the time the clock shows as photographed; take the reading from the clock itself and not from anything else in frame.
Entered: 5:17
